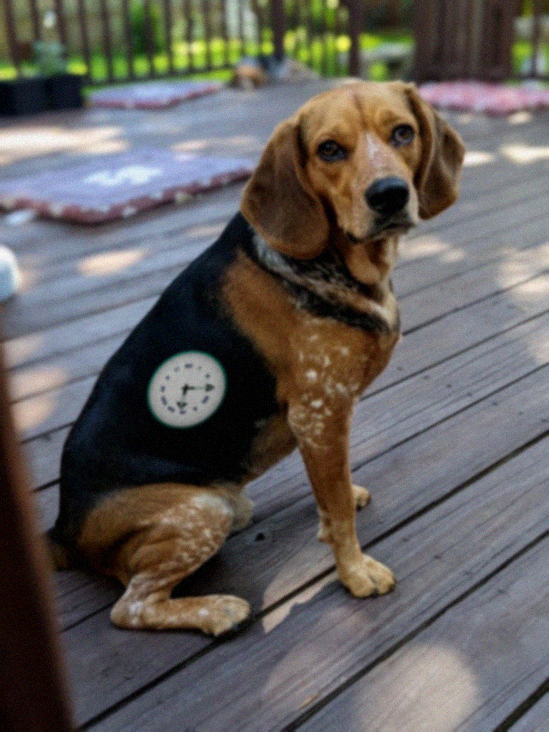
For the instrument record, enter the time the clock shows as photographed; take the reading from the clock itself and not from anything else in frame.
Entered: 6:15
